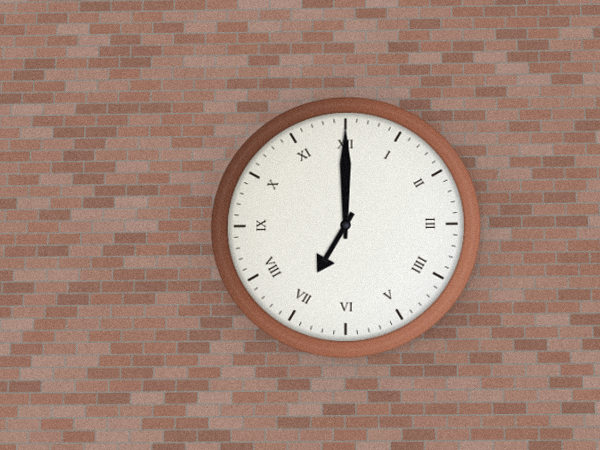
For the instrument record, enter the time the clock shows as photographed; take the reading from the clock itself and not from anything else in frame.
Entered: 7:00
